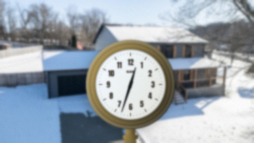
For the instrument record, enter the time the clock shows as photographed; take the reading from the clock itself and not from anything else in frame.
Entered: 12:33
